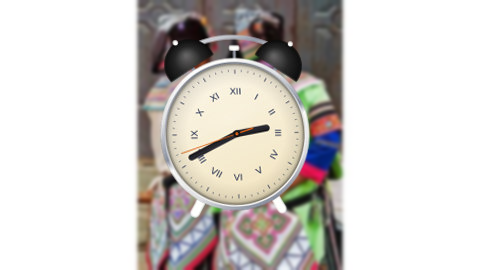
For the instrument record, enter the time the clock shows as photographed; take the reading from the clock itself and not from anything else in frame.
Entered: 2:40:42
